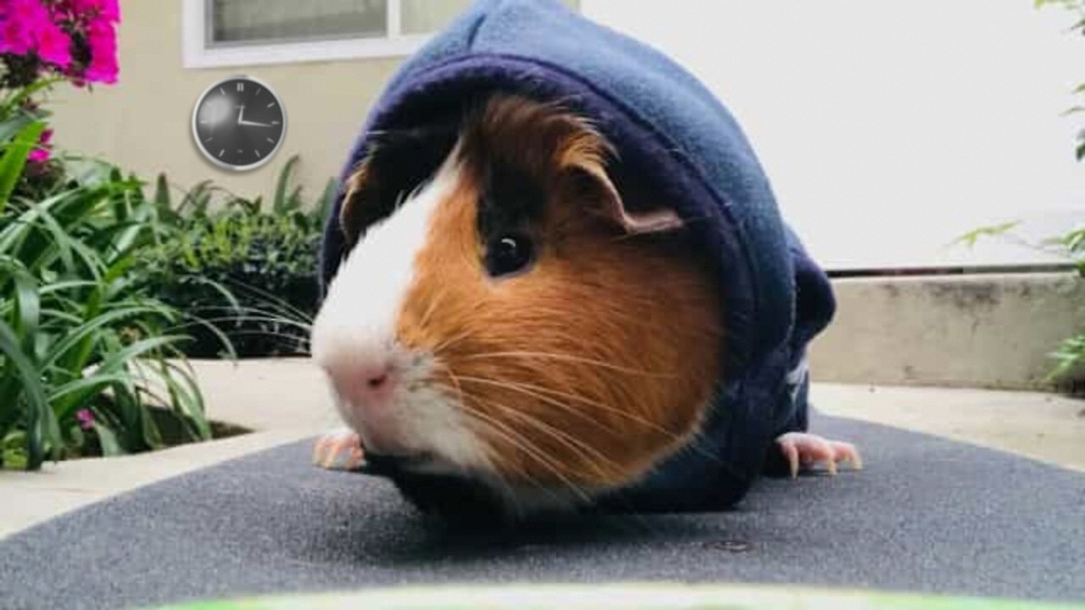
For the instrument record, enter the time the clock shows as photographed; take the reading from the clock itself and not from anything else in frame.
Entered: 12:16
